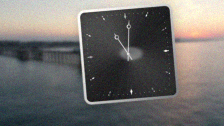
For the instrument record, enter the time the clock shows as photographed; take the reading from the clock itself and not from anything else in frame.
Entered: 11:01
